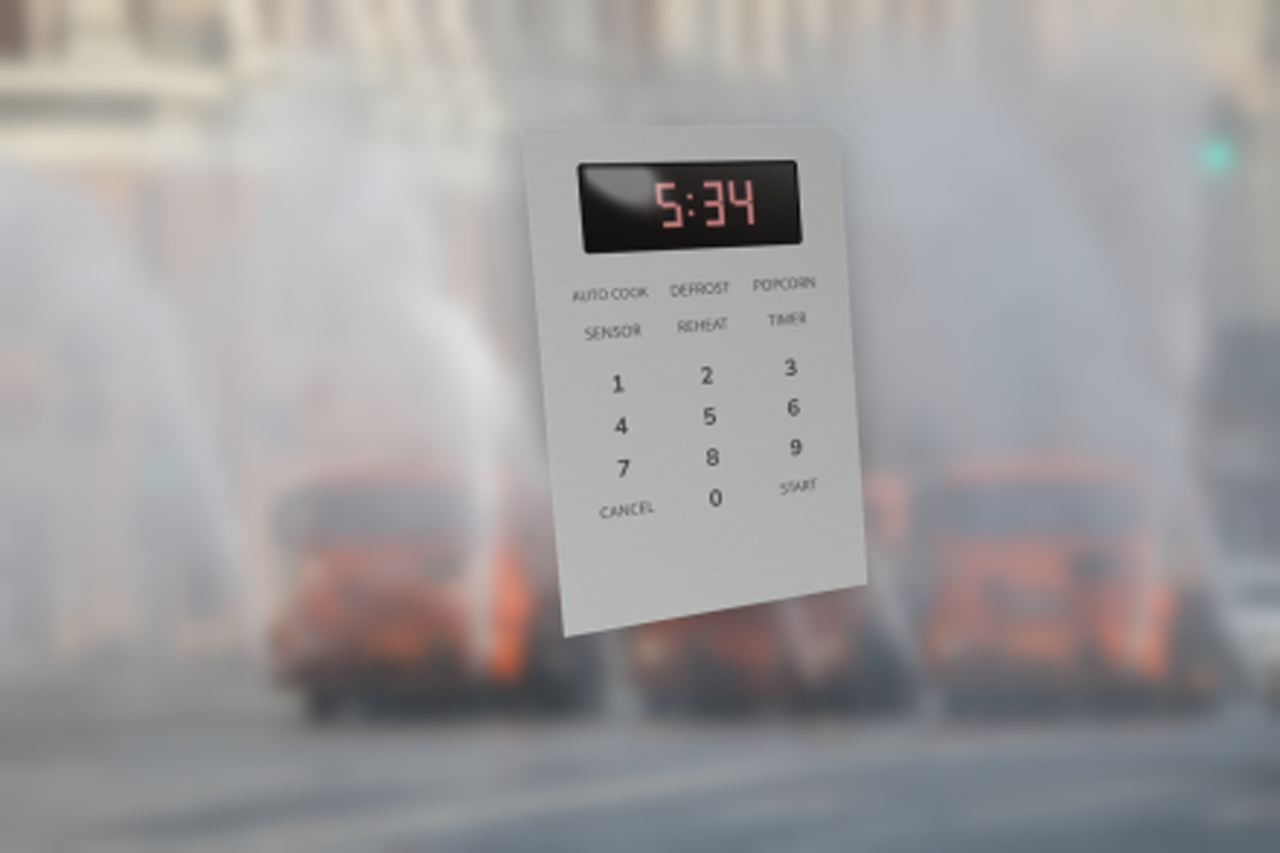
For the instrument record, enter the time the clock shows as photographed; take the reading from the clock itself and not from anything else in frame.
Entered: 5:34
